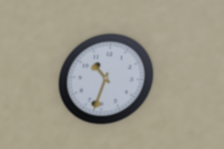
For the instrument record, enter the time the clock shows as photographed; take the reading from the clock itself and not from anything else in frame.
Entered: 10:32
